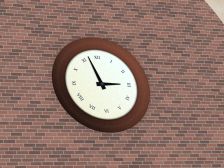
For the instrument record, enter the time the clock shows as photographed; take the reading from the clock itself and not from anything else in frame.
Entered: 2:57
